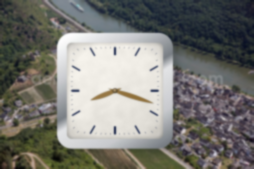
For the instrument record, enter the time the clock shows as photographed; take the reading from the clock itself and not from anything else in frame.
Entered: 8:18
